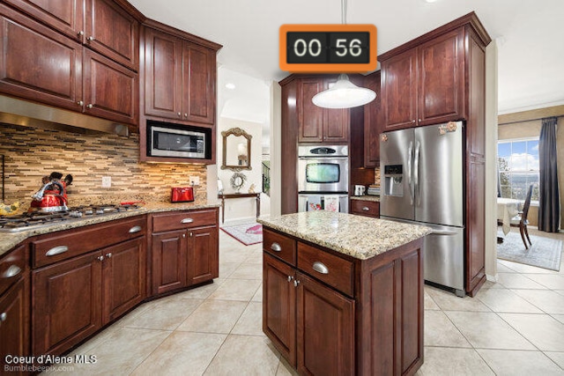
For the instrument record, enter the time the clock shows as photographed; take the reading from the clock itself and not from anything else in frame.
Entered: 0:56
